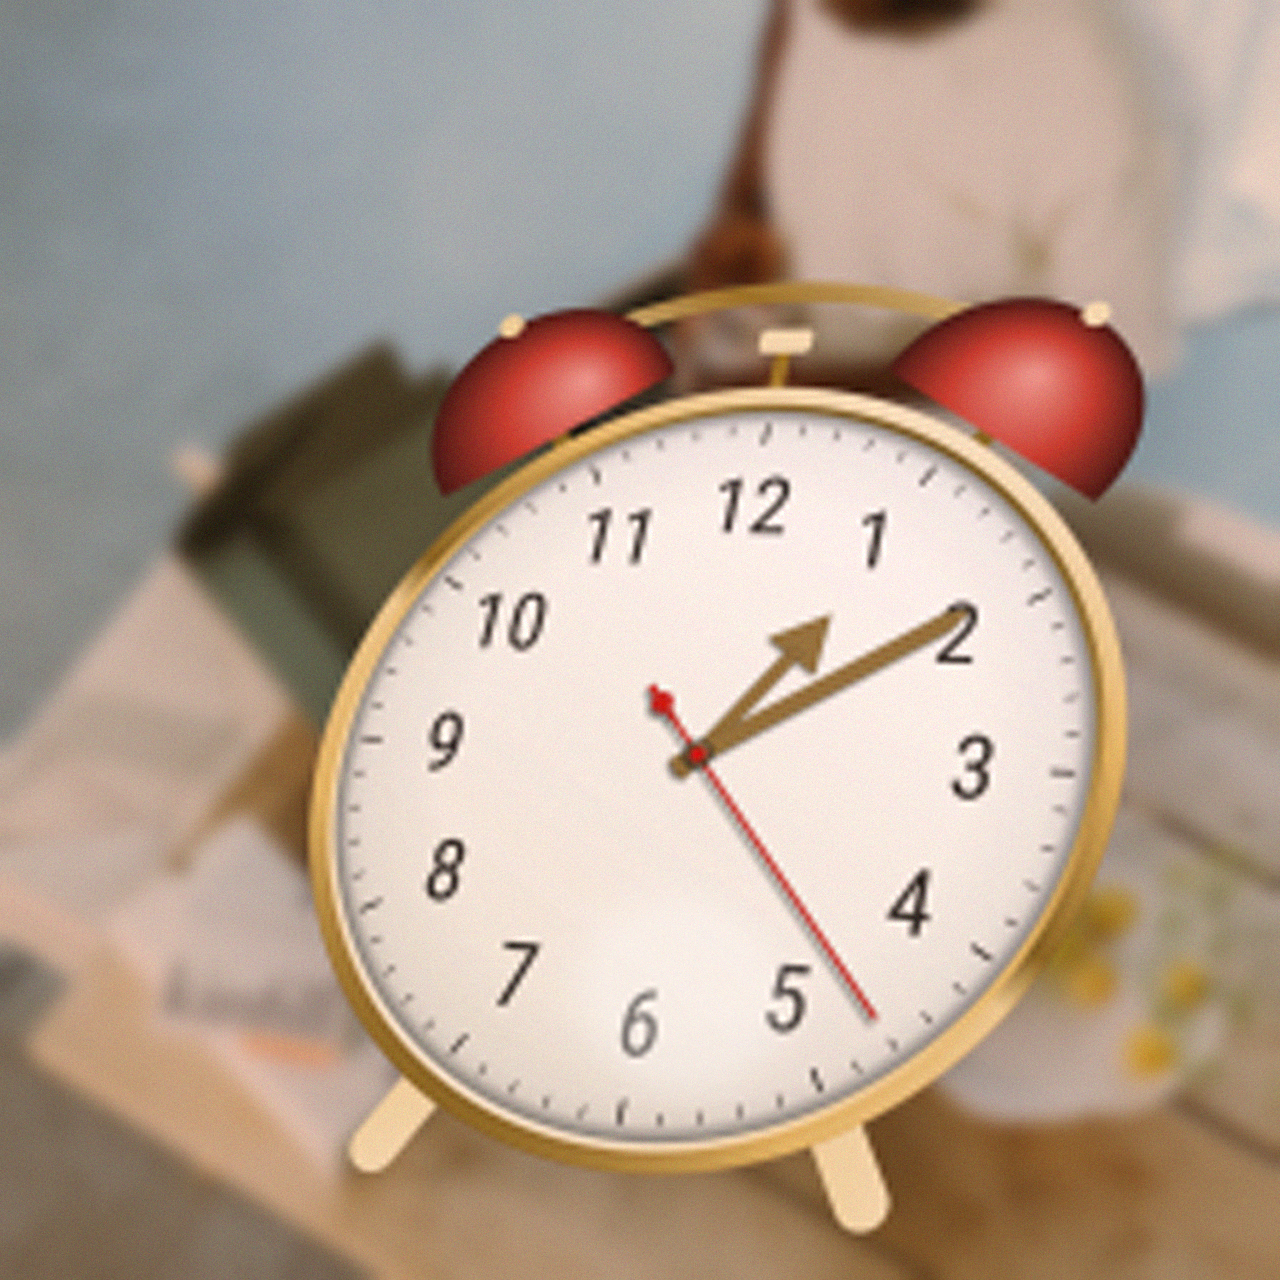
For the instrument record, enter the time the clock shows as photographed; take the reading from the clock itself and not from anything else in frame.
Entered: 1:09:23
